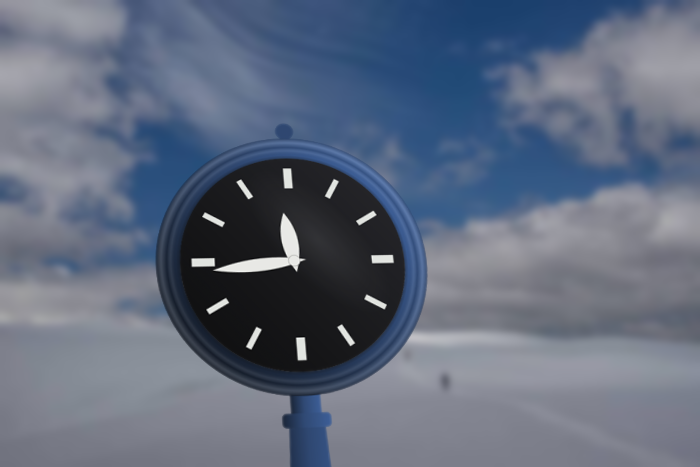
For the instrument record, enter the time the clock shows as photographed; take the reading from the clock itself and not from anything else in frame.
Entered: 11:44
